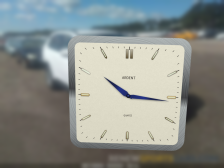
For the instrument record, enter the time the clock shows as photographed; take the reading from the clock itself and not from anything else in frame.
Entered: 10:16
